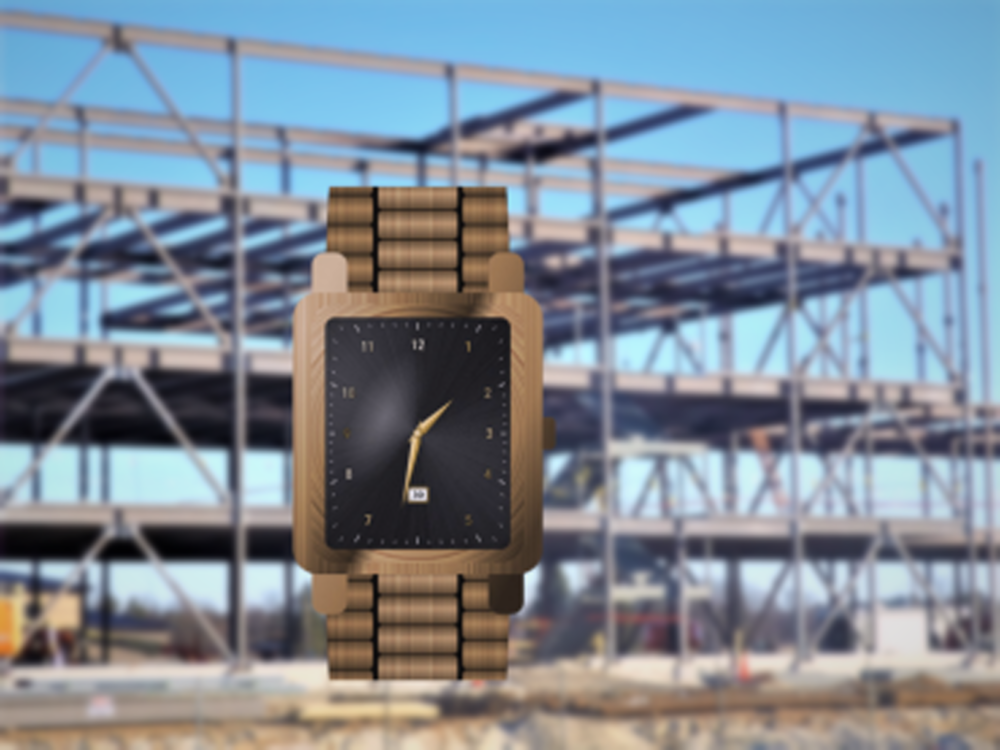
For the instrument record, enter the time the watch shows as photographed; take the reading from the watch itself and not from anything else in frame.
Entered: 1:32
